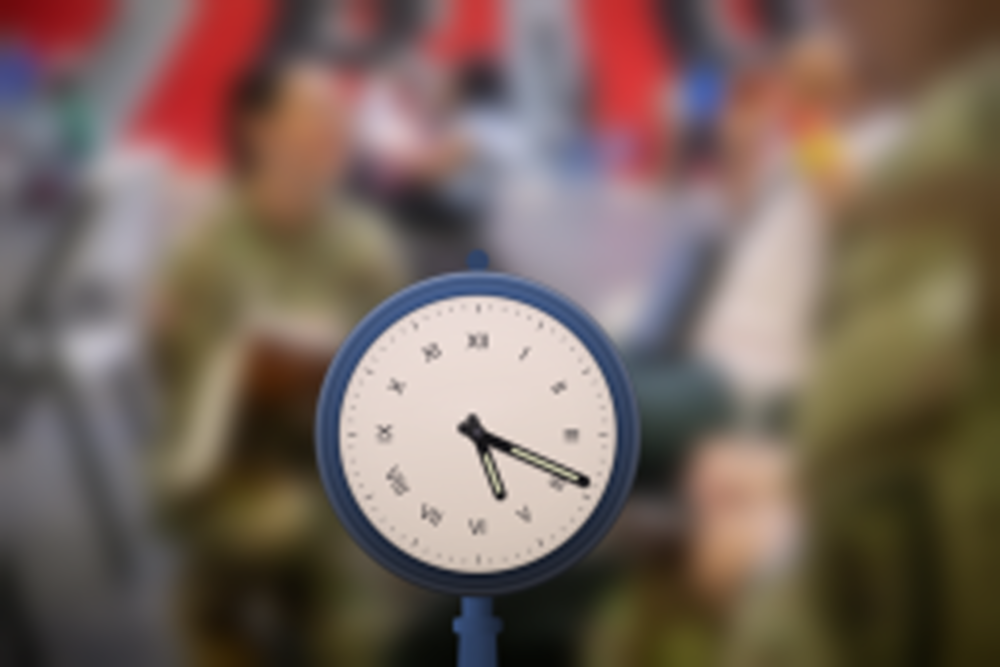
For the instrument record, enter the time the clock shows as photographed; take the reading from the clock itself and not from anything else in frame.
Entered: 5:19
